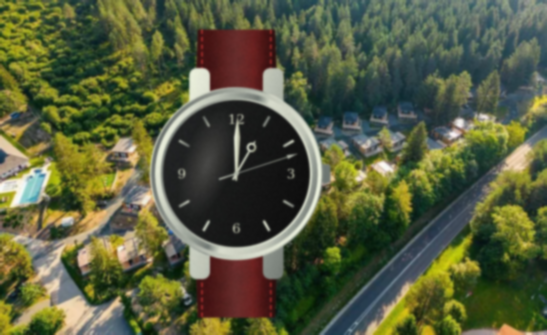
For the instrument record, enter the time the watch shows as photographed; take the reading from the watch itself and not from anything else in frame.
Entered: 1:00:12
